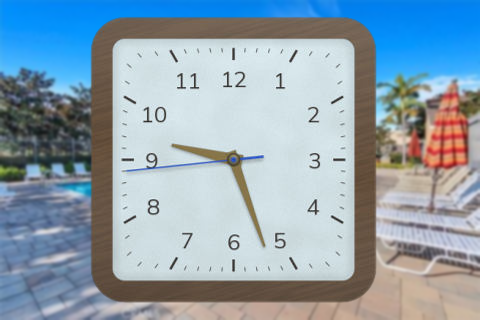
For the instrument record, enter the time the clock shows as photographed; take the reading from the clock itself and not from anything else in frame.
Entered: 9:26:44
